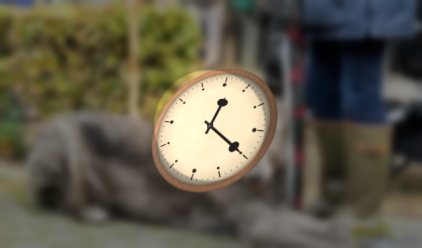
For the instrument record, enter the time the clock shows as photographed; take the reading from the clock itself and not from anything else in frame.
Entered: 12:20
